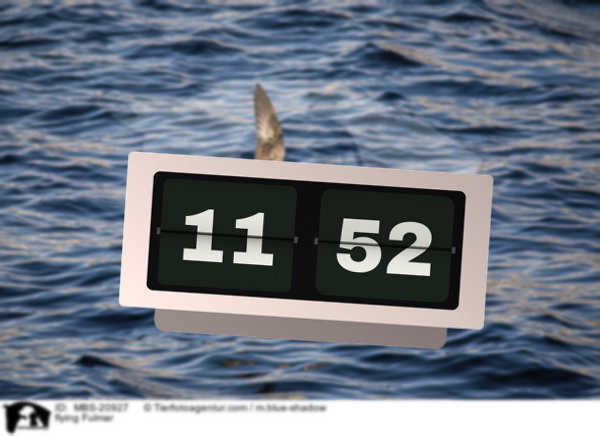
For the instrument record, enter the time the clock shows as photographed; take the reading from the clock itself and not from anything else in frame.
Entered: 11:52
